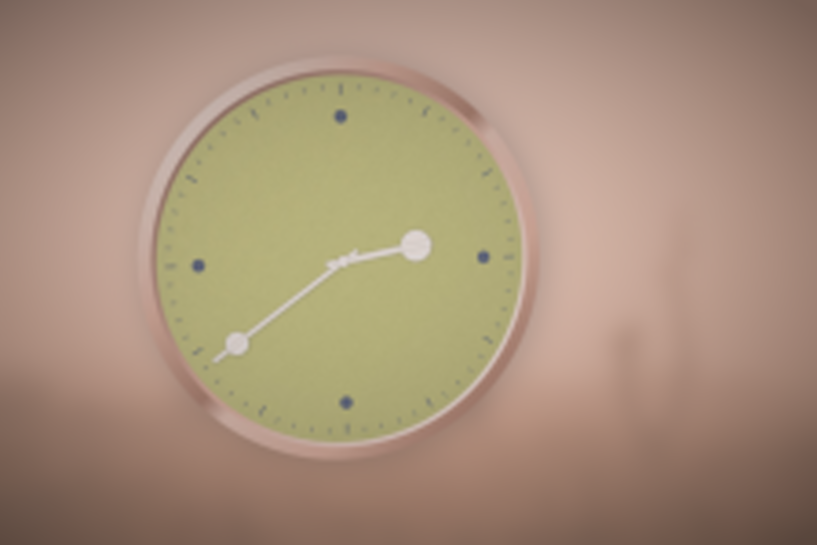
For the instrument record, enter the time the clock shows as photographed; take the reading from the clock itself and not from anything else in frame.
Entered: 2:39
